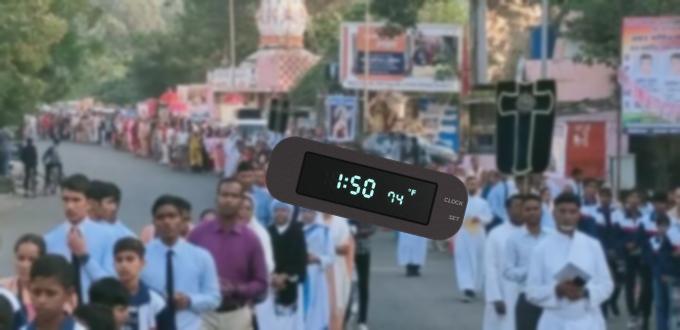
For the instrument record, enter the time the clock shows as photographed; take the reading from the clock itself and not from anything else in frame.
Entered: 1:50
